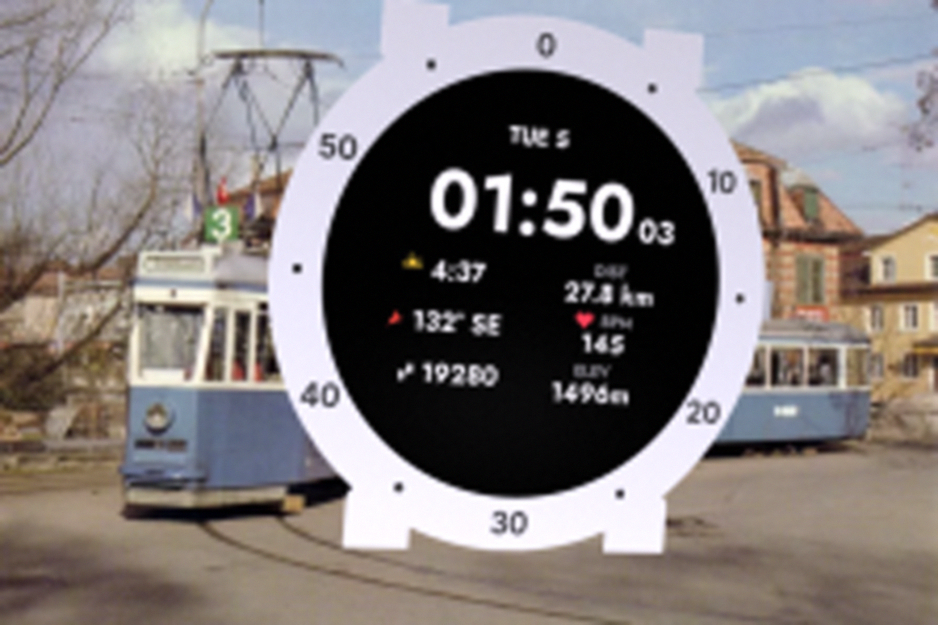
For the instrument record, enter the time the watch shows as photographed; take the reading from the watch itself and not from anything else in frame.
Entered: 1:50
